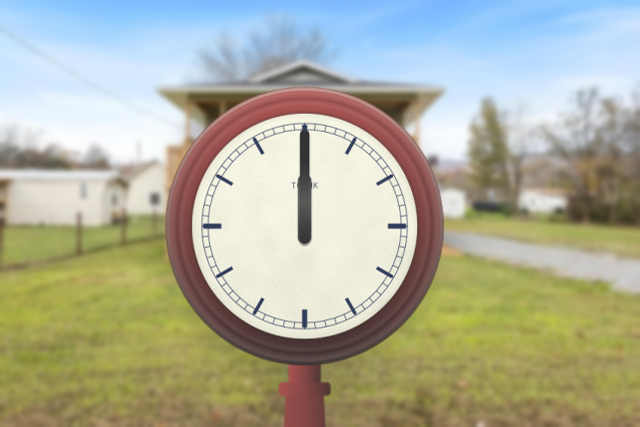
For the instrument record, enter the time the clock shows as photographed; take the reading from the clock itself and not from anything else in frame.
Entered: 12:00
